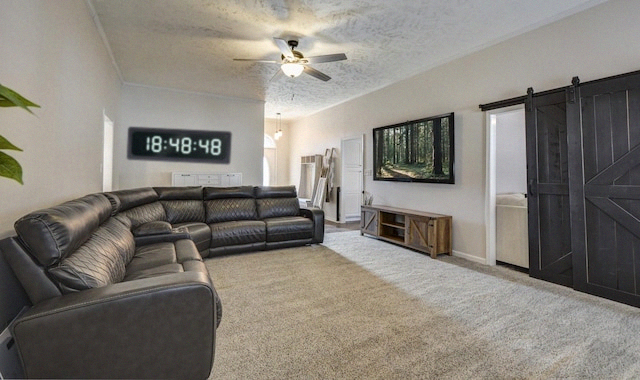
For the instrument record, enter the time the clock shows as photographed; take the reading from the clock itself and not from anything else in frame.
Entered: 18:48:48
